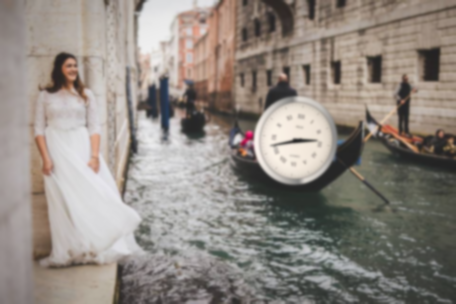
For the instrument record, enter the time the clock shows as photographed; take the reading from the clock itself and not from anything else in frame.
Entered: 2:42
